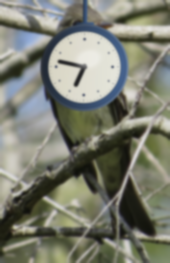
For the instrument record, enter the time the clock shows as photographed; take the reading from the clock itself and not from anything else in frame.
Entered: 6:47
